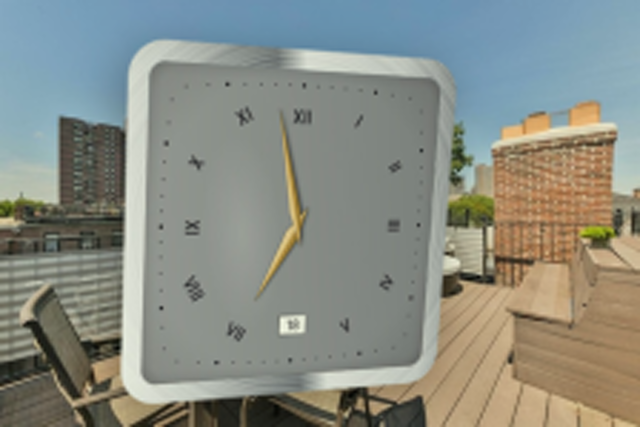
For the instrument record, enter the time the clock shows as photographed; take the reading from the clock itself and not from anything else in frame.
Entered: 6:58
